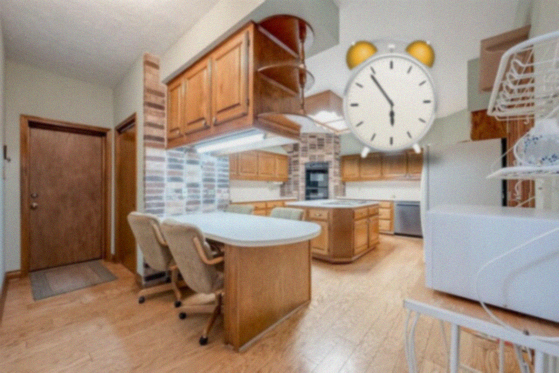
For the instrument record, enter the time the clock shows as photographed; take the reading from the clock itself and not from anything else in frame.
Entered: 5:54
